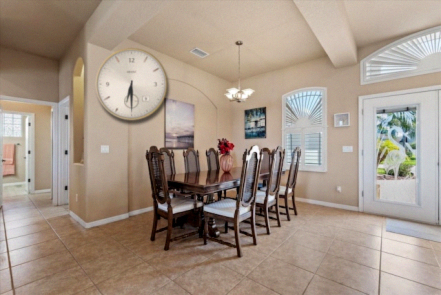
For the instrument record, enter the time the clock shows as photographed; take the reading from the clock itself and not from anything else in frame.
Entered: 6:30
